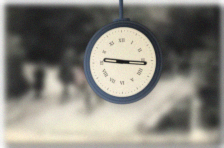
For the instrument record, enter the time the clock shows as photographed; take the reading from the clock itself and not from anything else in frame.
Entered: 9:16
